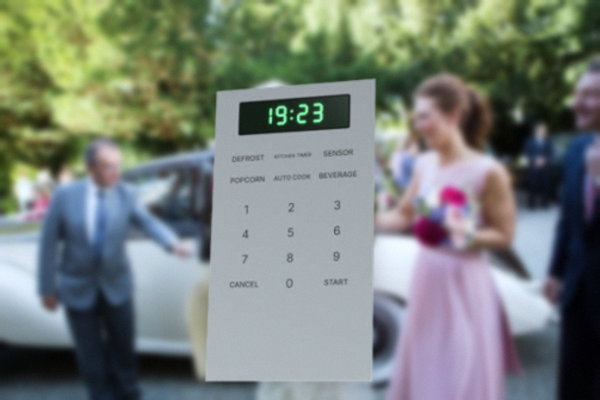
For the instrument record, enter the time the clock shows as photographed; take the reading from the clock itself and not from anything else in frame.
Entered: 19:23
